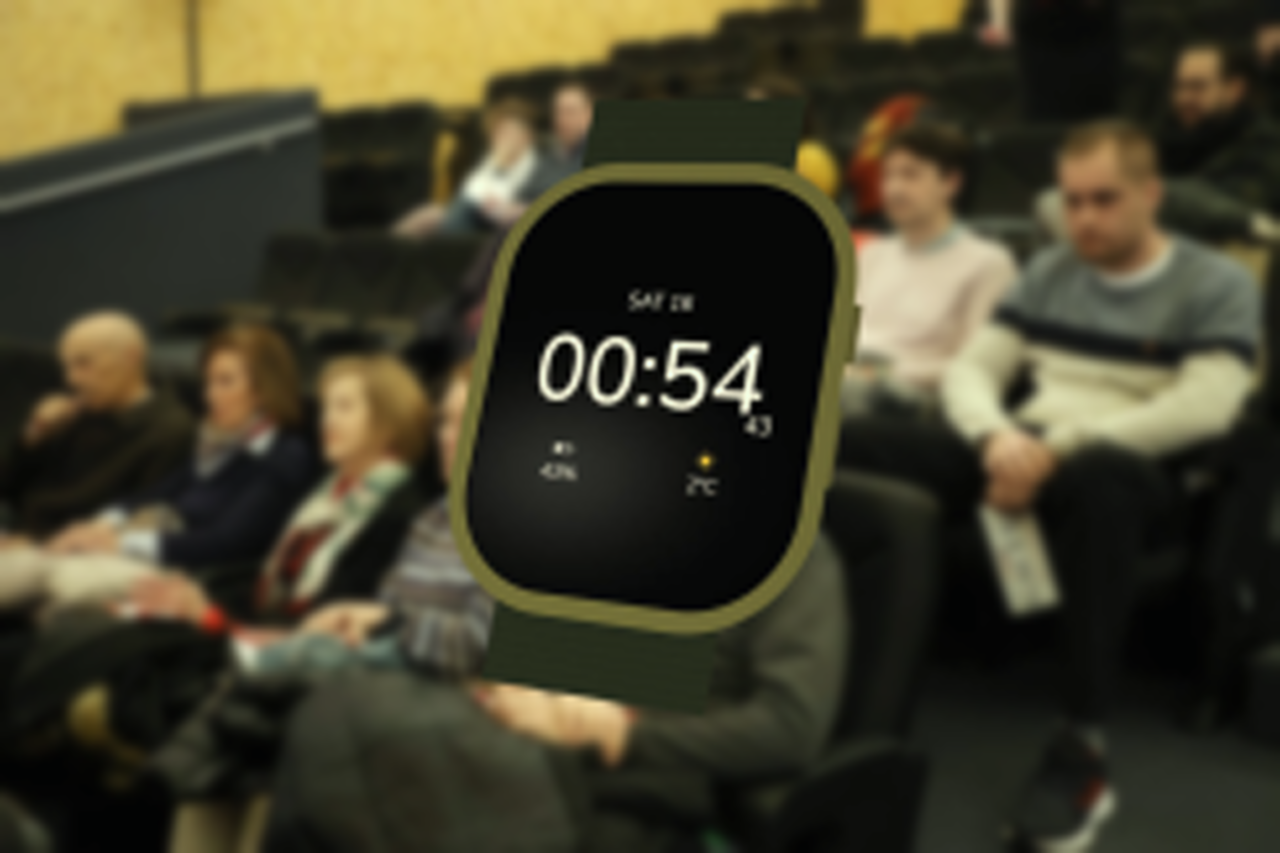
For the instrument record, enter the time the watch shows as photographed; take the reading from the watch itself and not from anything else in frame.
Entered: 0:54
